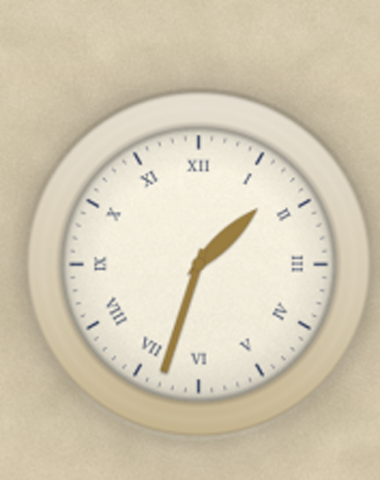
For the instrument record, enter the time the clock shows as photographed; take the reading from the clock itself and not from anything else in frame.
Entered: 1:33
